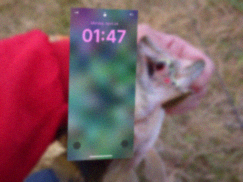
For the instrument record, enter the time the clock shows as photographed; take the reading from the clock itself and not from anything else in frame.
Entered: 1:47
